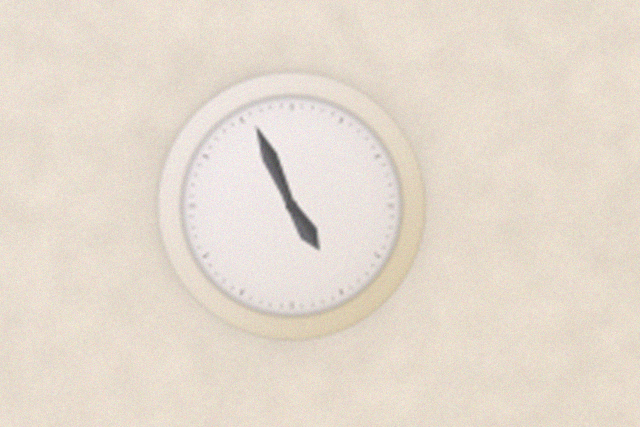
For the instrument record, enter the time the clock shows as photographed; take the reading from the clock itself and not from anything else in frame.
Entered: 4:56
